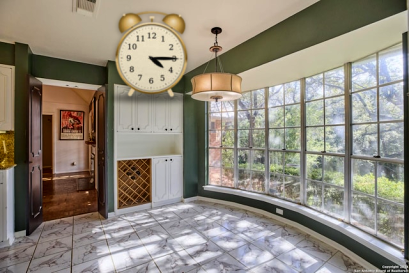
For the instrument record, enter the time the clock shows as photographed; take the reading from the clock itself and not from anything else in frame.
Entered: 4:15
